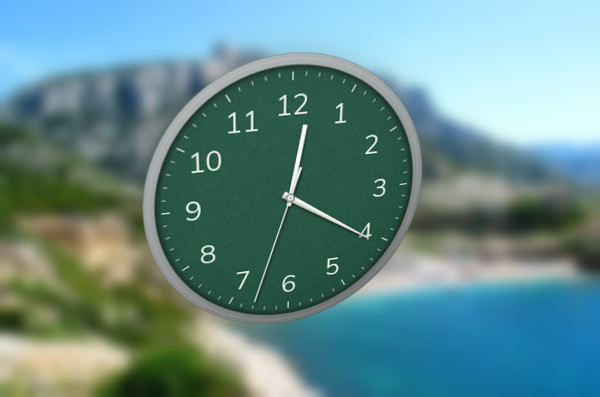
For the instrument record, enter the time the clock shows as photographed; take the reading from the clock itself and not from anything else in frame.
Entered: 12:20:33
